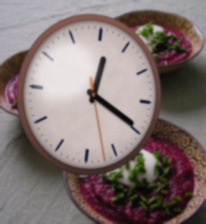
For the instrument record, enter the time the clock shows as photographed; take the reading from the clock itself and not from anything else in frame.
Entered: 12:19:27
